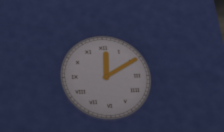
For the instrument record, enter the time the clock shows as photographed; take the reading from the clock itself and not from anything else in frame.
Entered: 12:10
